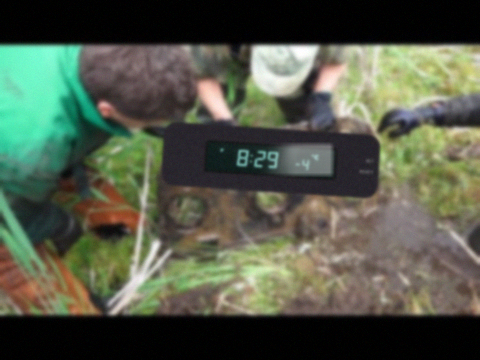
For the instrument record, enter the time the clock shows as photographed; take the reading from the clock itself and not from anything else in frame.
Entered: 8:29
